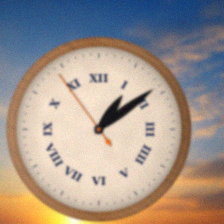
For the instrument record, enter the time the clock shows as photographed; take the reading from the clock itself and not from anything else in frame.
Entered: 1:08:54
